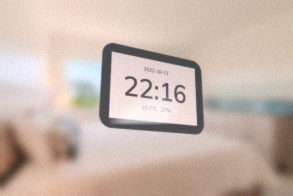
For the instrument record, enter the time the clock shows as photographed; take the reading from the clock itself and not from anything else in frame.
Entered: 22:16
